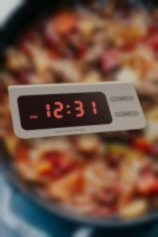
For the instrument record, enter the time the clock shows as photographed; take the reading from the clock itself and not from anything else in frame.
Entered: 12:31
